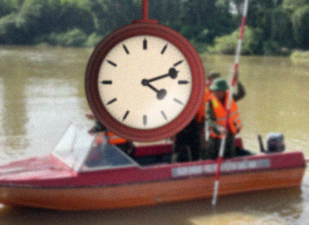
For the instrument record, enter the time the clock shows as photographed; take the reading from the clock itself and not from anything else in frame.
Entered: 4:12
